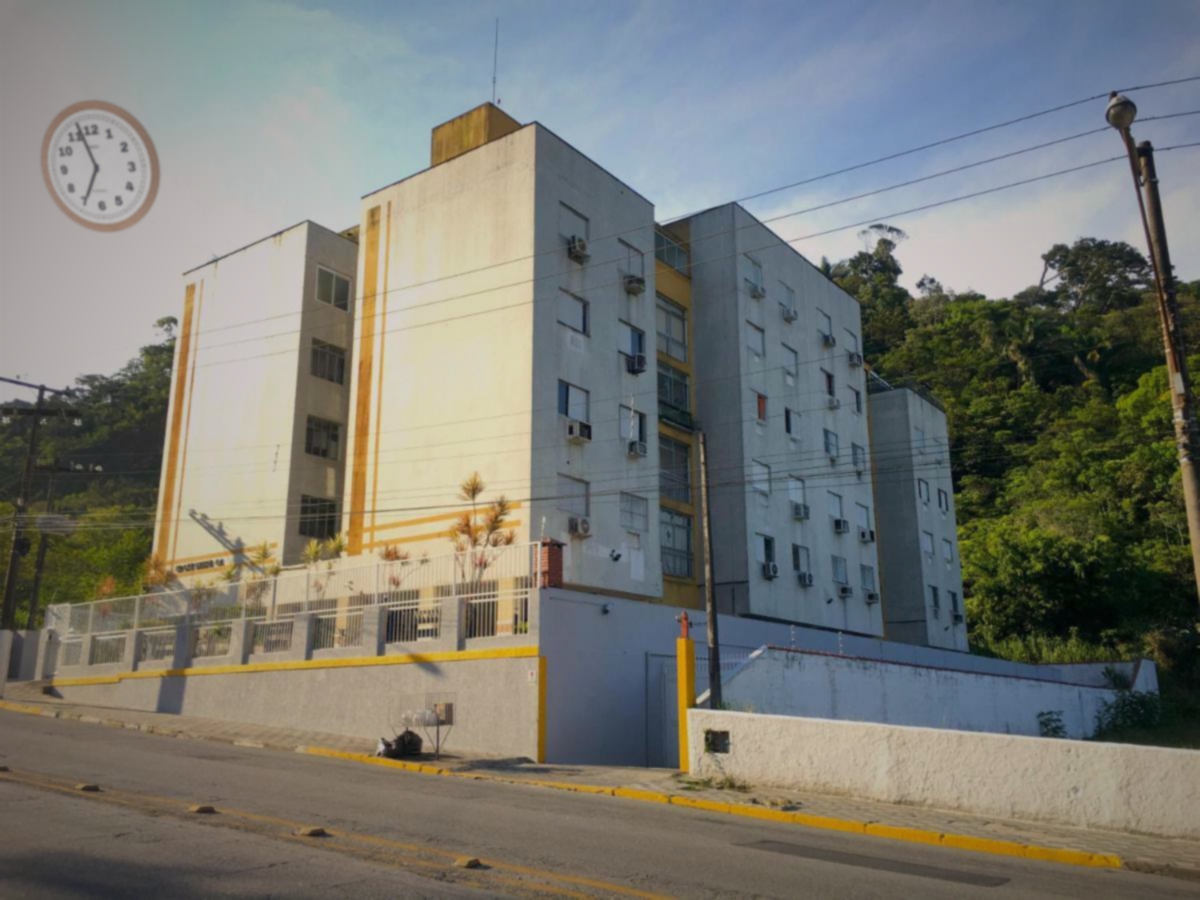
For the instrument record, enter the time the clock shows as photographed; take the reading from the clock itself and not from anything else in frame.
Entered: 6:57
